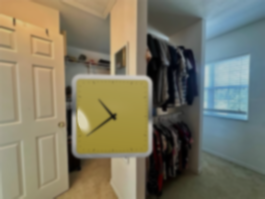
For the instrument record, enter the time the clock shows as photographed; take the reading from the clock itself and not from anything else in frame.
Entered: 10:39
